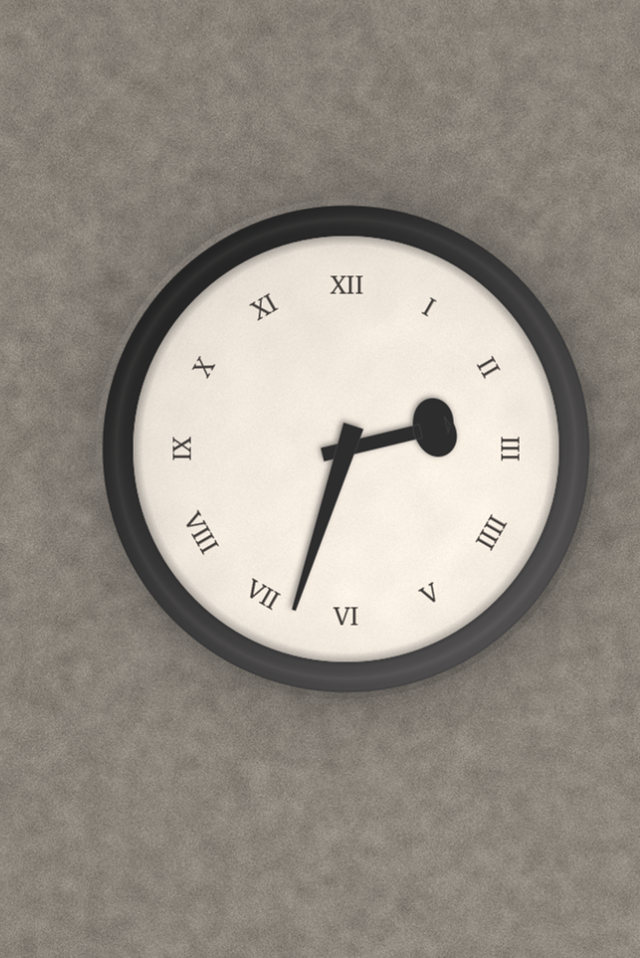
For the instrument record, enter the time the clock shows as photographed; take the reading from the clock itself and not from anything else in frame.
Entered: 2:33
